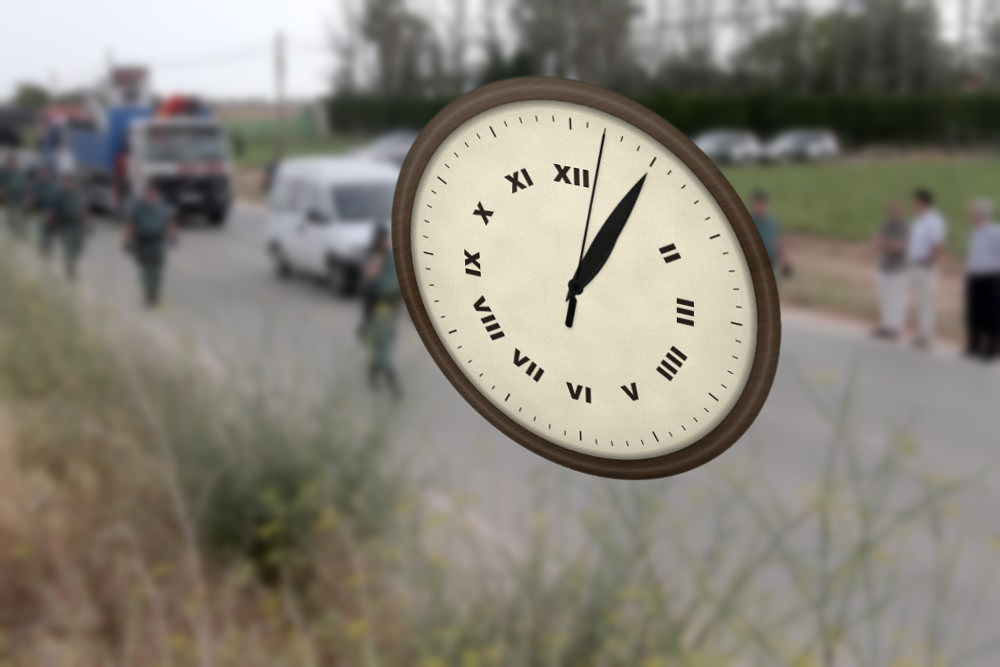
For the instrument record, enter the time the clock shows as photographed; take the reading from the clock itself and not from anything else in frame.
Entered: 1:05:02
